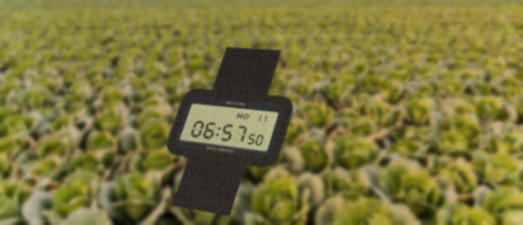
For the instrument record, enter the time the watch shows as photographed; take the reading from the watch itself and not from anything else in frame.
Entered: 6:57:50
